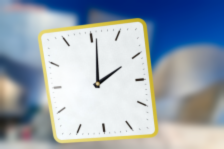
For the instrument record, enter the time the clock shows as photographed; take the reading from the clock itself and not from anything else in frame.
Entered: 2:01
